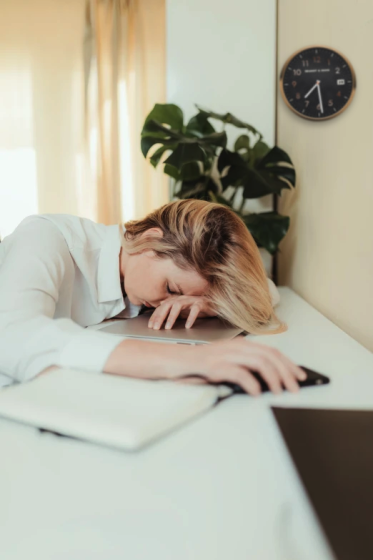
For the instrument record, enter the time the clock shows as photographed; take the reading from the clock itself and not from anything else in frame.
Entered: 7:29
